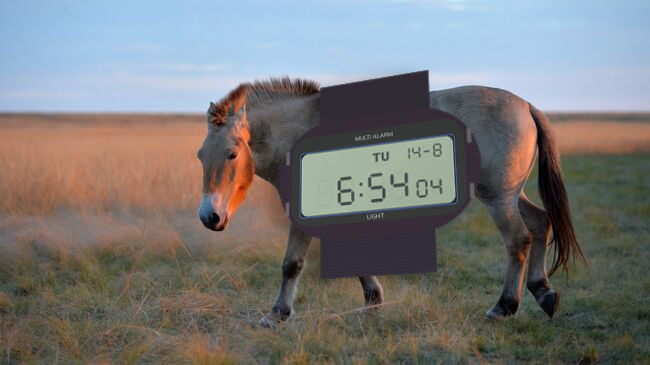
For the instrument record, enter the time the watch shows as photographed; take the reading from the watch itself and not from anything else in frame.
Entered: 6:54:04
